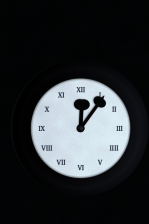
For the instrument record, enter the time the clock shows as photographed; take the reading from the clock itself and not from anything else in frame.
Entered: 12:06
